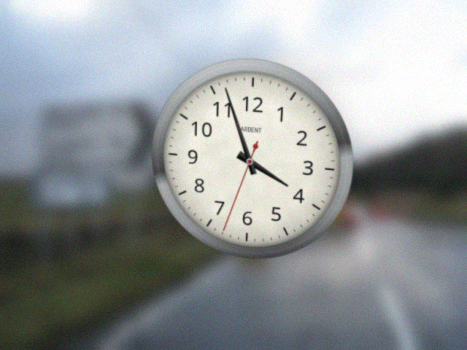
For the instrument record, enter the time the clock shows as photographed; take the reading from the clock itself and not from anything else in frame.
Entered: 3:56:33
